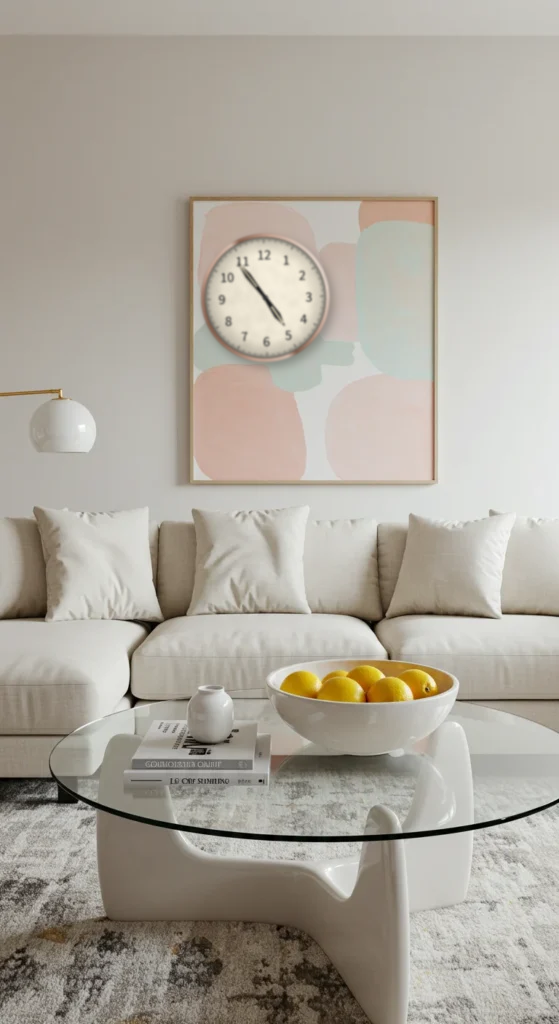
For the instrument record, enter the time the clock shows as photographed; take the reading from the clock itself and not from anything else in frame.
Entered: 4:54
